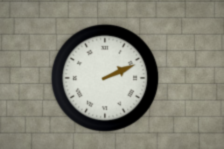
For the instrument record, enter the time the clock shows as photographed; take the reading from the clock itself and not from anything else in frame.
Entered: 2:11
